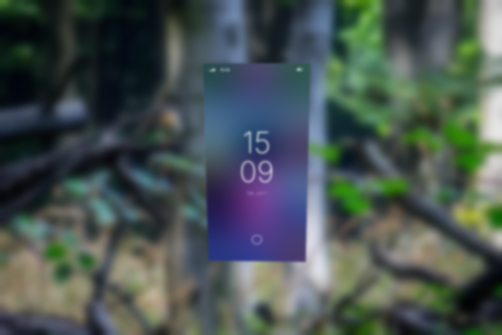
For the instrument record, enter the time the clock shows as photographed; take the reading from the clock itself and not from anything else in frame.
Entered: 15:09
